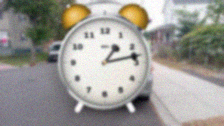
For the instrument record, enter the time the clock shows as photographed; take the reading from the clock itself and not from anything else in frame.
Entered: 1:13
